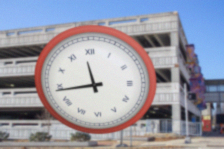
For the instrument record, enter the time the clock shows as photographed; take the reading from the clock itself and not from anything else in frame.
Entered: 11:44
